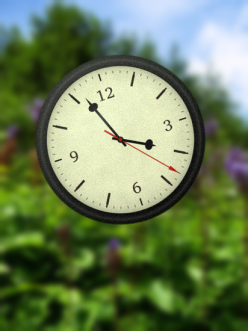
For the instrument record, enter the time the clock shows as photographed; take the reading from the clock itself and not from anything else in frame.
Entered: 3:56:23
